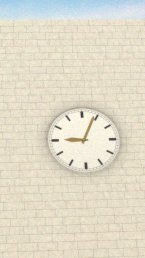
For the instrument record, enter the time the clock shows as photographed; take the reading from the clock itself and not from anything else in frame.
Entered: 9:04
